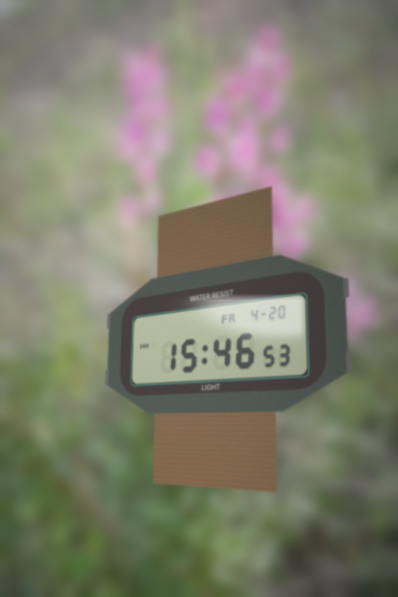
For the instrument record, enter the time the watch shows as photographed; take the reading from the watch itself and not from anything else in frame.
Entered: 15:46:53
